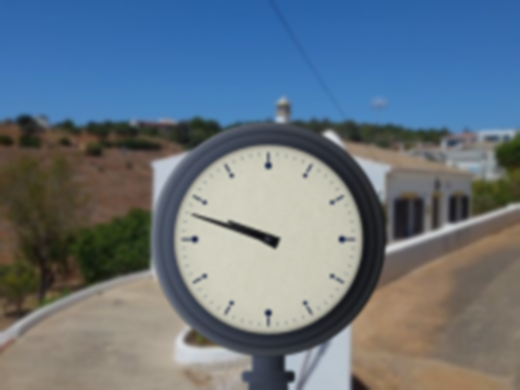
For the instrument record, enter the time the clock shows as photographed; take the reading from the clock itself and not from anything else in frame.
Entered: 9:48
